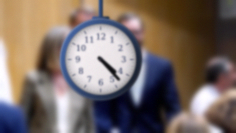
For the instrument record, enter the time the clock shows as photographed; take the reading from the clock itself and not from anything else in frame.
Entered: 4:23
